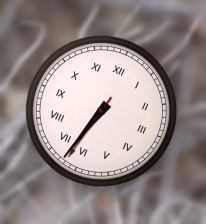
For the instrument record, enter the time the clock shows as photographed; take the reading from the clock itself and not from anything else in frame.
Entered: 6:32:32
